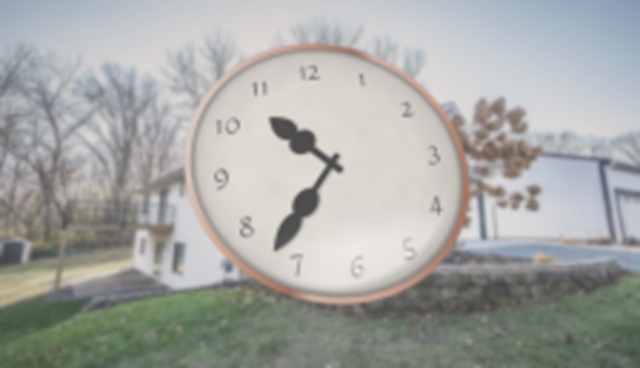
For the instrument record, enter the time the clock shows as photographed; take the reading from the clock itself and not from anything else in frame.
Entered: 10:37
